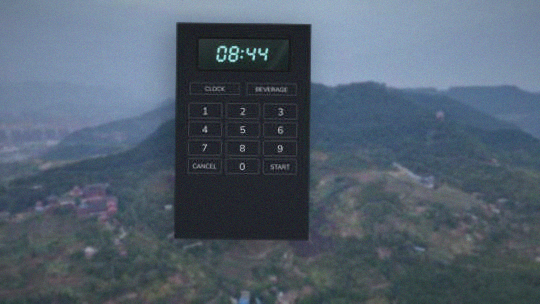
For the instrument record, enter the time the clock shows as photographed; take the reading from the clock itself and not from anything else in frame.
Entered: 8:44
